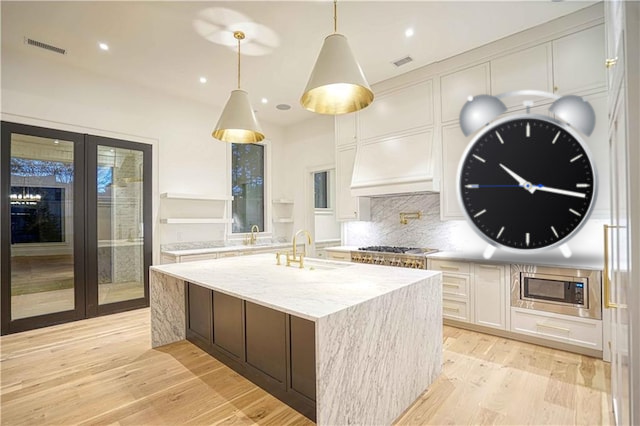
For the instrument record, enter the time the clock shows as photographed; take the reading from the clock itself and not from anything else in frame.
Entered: 10:16:45
